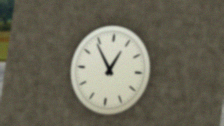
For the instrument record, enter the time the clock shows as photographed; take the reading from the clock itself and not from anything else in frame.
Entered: 12:54
